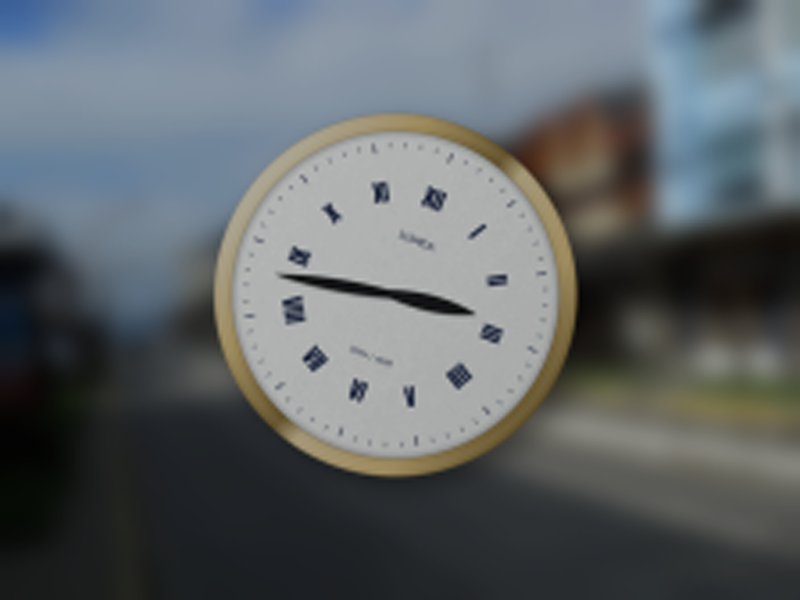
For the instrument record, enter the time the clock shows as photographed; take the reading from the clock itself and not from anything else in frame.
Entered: 2:43
